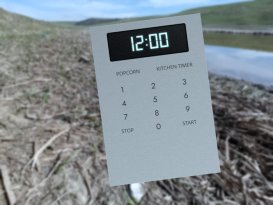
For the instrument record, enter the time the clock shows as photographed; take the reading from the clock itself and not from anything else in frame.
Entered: 12:00
